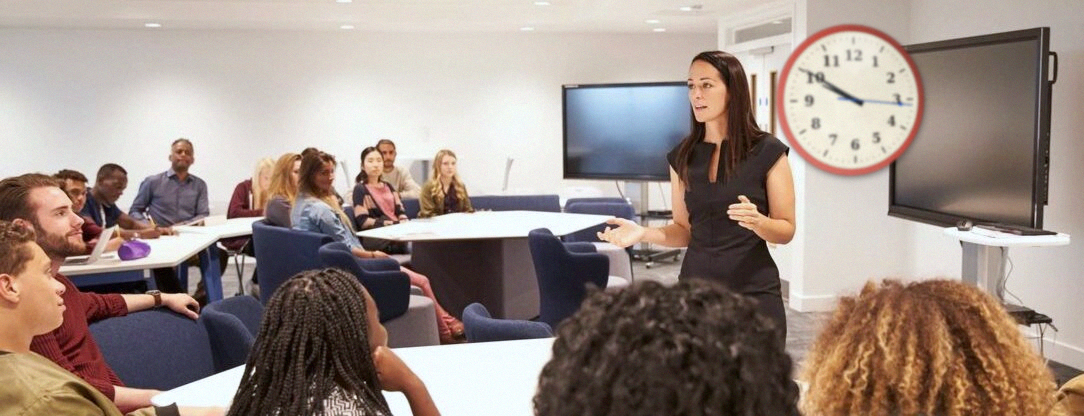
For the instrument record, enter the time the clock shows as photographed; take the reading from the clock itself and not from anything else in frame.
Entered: 9:50:16
